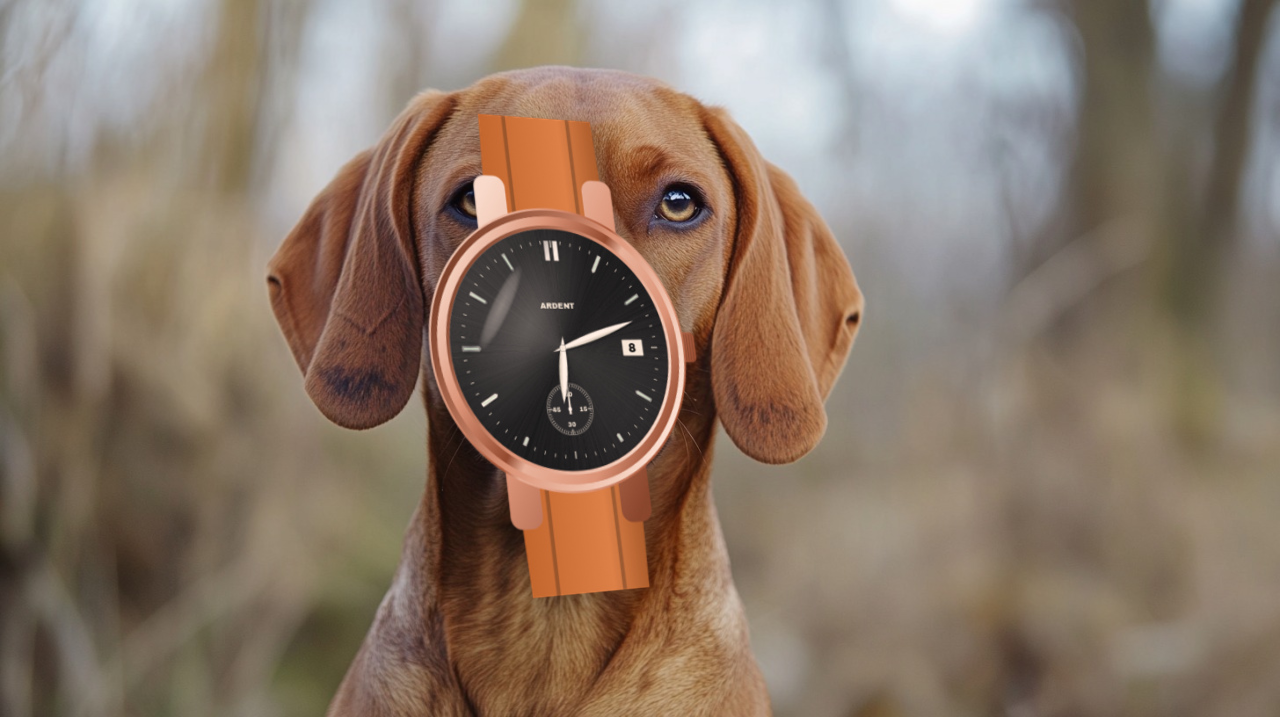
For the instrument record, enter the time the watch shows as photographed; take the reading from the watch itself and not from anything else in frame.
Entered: 6:12
